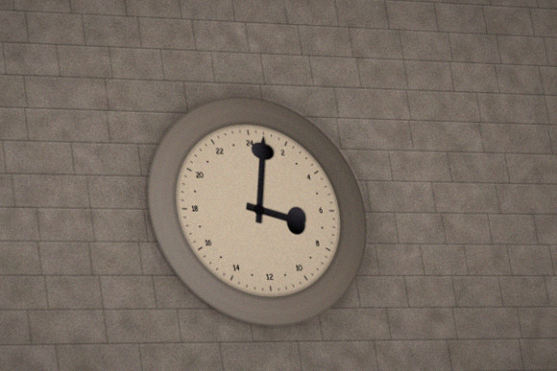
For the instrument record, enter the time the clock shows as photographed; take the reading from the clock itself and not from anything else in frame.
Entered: 7:02
